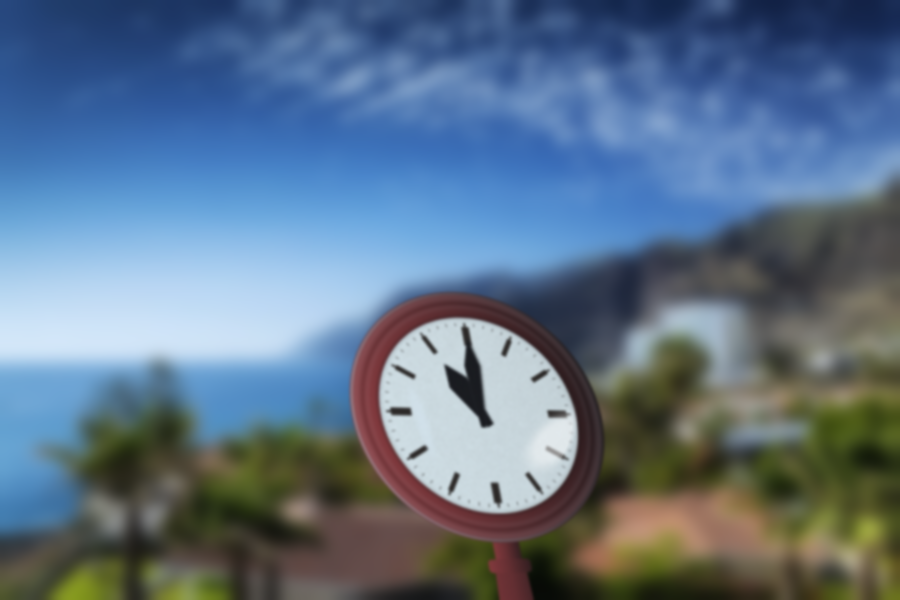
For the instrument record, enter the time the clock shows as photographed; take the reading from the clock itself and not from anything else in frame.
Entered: 11:00
